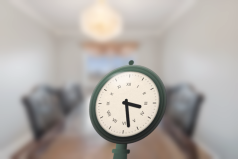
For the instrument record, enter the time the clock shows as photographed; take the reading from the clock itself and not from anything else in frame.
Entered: 3:28
